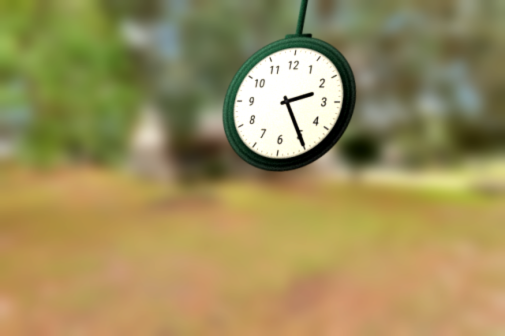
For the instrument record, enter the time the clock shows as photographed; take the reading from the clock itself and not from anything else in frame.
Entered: 2:25
